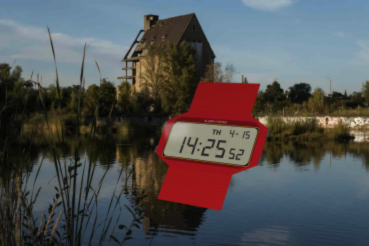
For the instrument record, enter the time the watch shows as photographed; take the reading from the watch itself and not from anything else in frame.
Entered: 14:25:52
